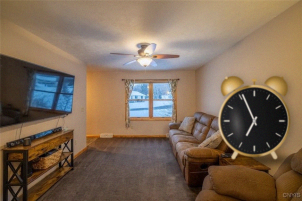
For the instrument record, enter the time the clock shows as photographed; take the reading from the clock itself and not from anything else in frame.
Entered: 6:56
